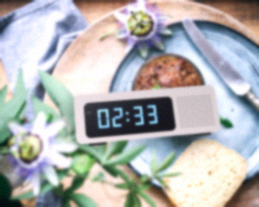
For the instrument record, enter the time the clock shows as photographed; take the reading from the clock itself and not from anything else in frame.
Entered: 2:33
